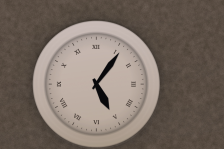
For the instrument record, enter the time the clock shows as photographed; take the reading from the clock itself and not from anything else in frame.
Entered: 5:06
